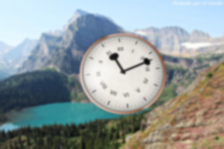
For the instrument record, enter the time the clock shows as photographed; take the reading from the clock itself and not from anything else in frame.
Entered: 11:12
